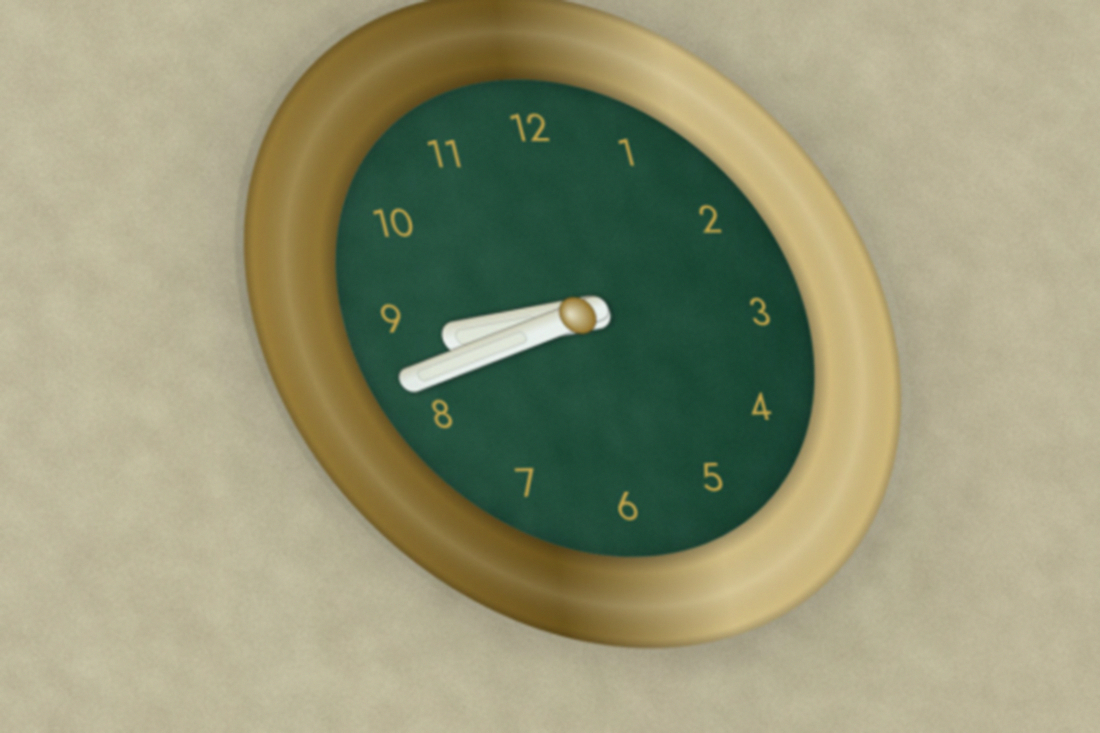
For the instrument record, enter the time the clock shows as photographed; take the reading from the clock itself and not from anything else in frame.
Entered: 8:42
